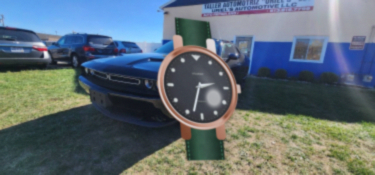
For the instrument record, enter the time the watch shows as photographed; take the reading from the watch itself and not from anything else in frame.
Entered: 2:33
